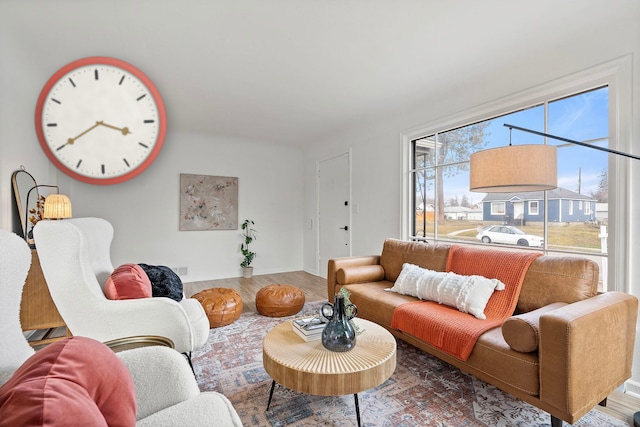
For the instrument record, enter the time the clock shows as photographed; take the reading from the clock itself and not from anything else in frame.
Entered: 3:40
